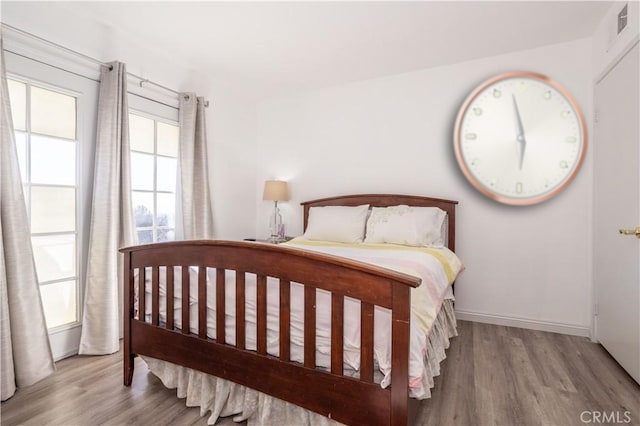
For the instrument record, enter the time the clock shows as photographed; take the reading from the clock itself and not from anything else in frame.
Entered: 5:58
